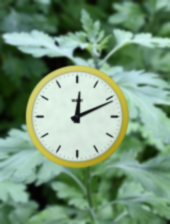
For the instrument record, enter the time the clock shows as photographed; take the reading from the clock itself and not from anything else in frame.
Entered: 12:11
